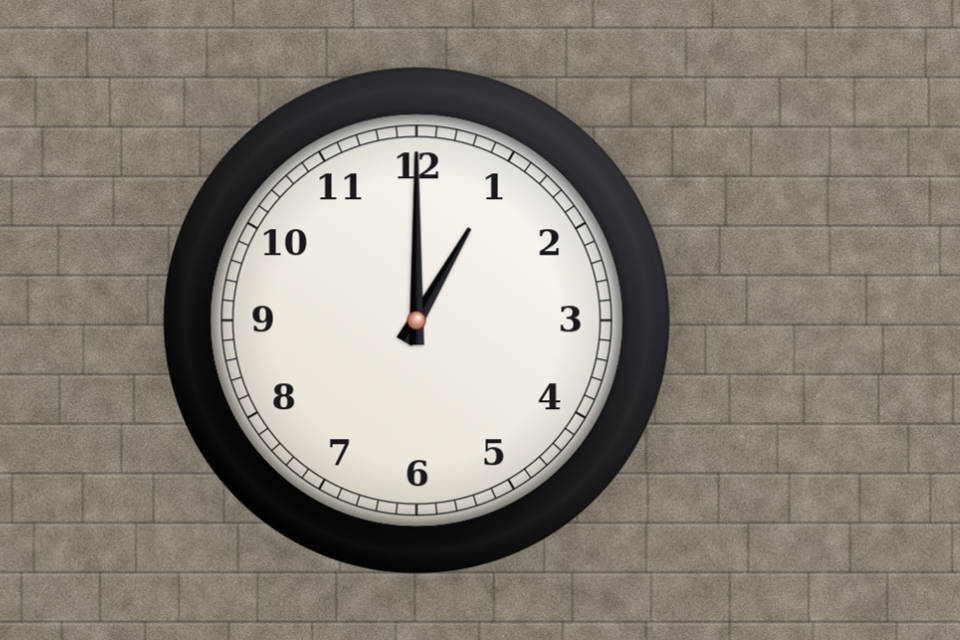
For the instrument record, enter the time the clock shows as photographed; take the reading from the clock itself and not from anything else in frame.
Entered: 1:00
